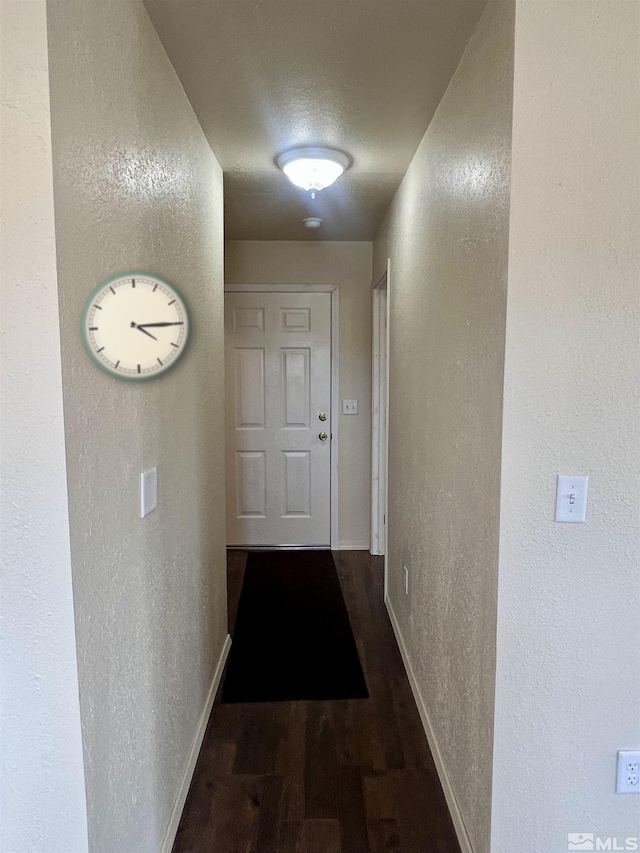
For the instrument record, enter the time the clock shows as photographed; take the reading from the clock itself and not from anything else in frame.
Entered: 4:15
